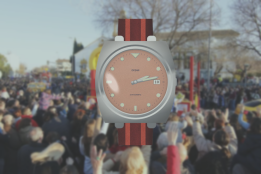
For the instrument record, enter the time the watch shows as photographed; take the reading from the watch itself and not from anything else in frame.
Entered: 2:13
